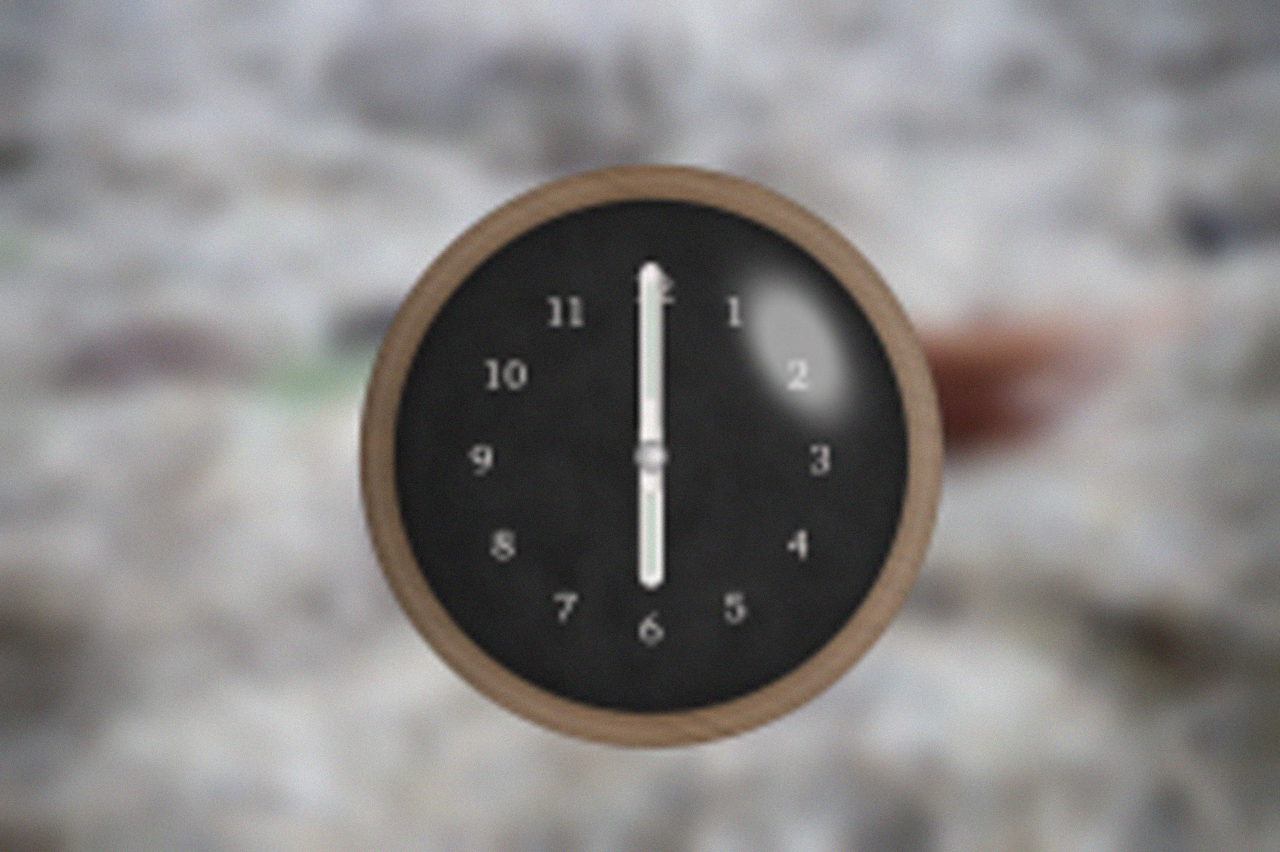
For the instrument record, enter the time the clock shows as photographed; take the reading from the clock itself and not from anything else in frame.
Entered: 6:00
